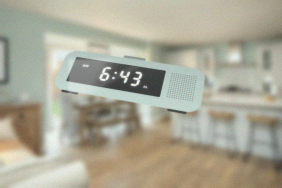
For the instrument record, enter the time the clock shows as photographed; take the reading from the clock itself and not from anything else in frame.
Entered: 6:43
